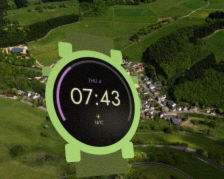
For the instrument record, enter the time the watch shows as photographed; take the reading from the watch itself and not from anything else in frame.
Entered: 7:43
